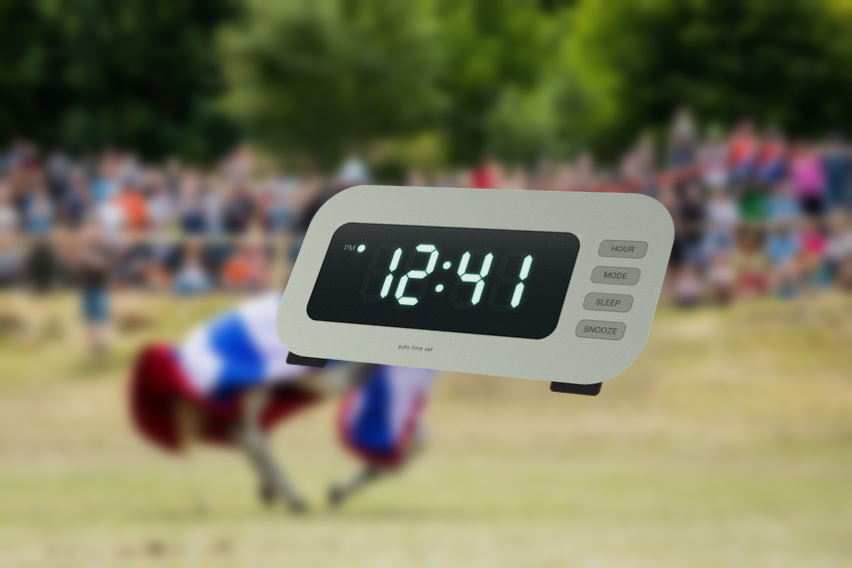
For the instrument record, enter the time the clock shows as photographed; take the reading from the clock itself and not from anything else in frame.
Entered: 12:41
